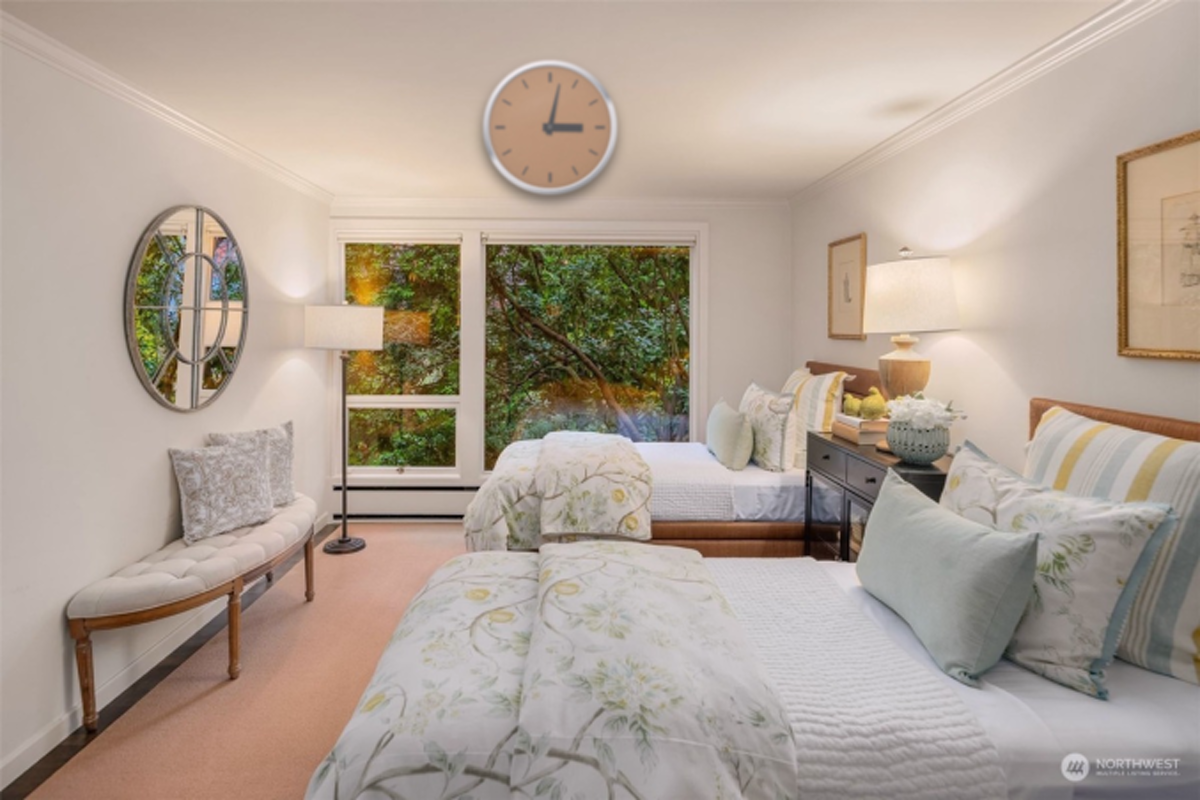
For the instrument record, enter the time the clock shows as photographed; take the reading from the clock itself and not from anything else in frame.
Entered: 3:02
